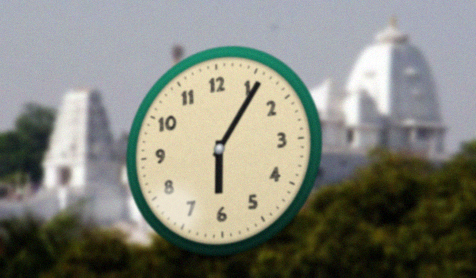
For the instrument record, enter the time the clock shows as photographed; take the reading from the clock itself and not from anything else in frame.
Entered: 6:06
